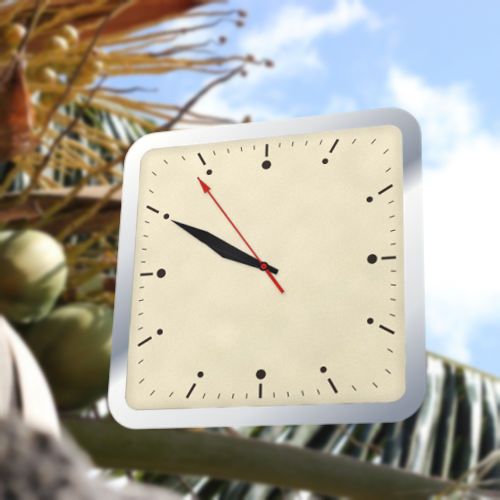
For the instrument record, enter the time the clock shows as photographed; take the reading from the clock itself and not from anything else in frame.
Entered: 9:49:54
